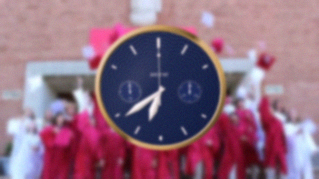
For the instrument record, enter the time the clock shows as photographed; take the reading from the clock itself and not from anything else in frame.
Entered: 6:39
